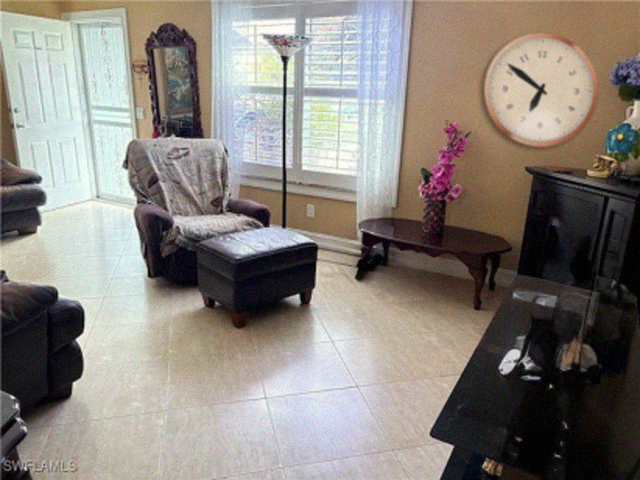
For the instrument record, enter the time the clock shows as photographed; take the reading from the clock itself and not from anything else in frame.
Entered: 6:51
